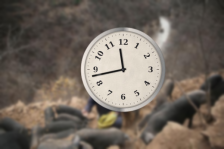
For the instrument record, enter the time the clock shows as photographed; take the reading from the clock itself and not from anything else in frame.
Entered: 11:43
